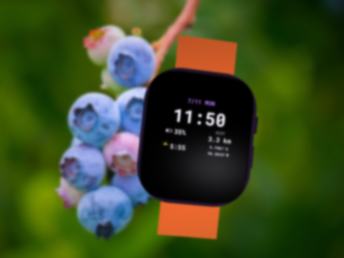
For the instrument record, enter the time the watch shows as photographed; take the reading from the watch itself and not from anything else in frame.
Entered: 11:50
